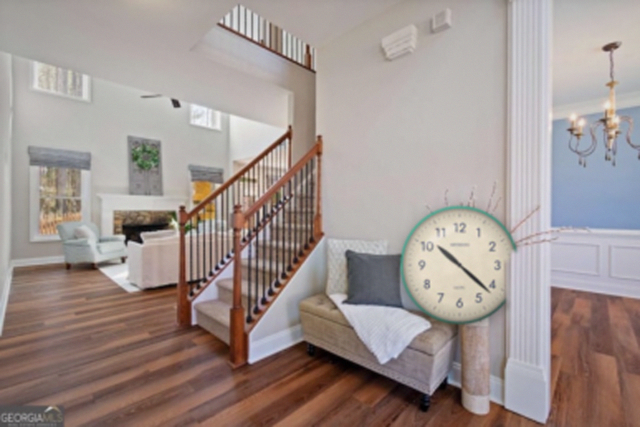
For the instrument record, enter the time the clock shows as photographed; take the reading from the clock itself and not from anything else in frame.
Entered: 10:22
